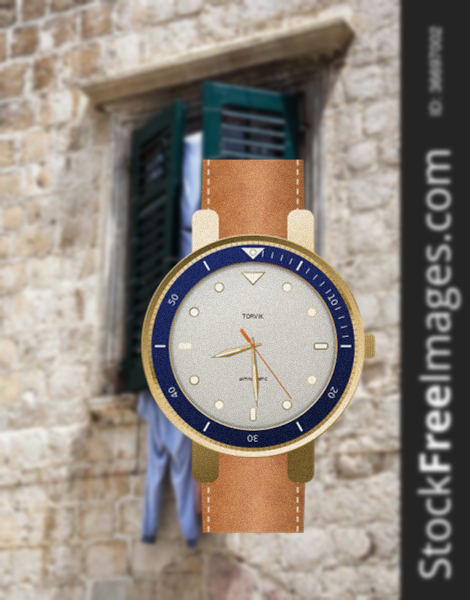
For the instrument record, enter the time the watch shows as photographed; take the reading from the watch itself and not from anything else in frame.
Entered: 8:29:24
